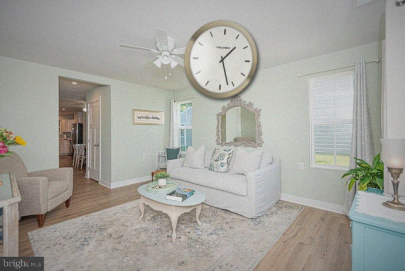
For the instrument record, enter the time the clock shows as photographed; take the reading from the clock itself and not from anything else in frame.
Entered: 1:27
